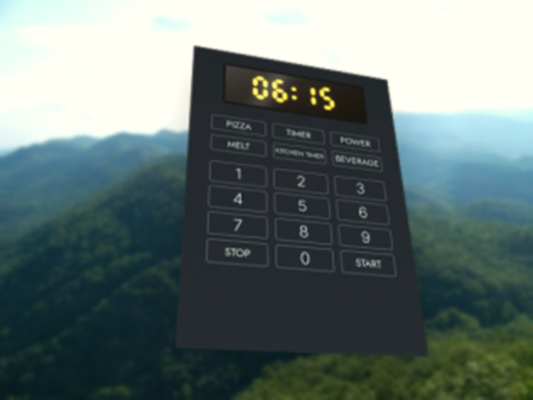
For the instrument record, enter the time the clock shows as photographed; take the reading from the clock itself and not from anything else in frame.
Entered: 6:15
